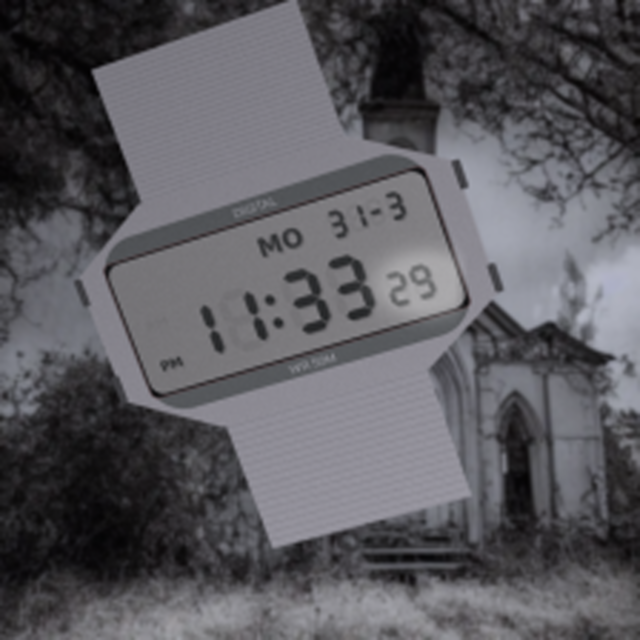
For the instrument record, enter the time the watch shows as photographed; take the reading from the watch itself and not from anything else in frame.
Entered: 11:33:29
